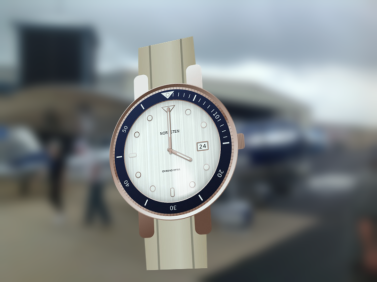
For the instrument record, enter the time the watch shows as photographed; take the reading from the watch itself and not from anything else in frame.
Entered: 4:00
